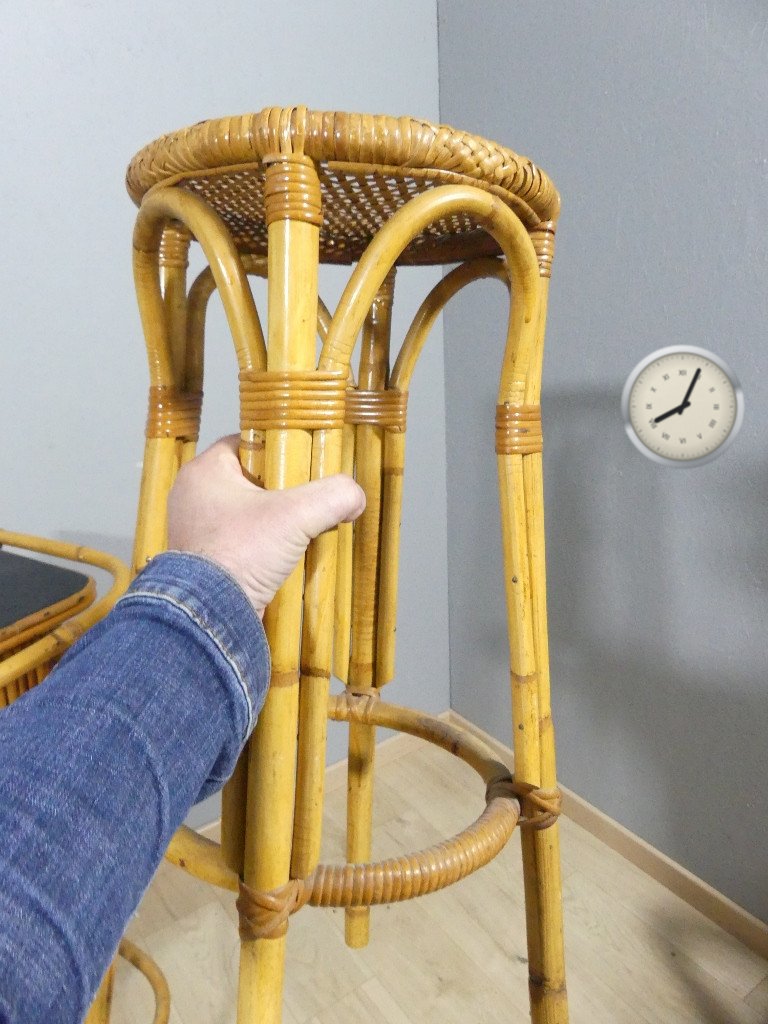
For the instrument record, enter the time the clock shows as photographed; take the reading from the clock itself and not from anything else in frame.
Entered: 8:04
